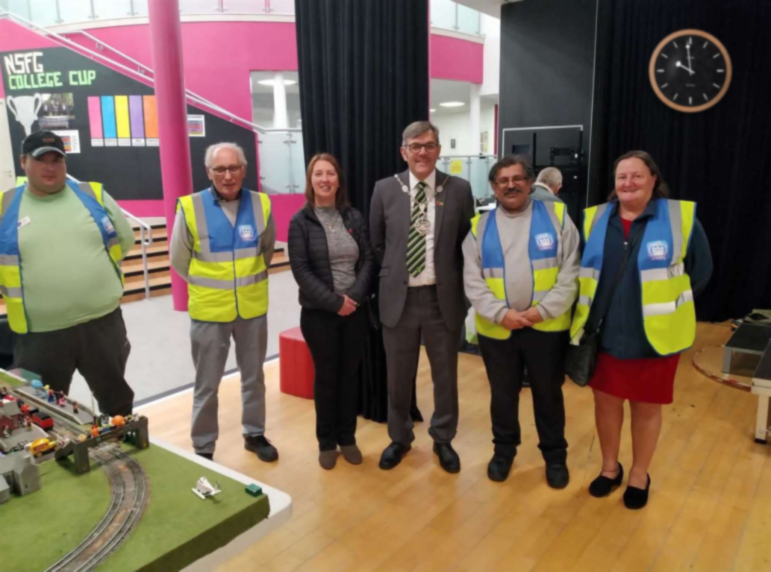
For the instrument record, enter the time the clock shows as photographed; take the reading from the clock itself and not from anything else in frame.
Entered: 9:59
